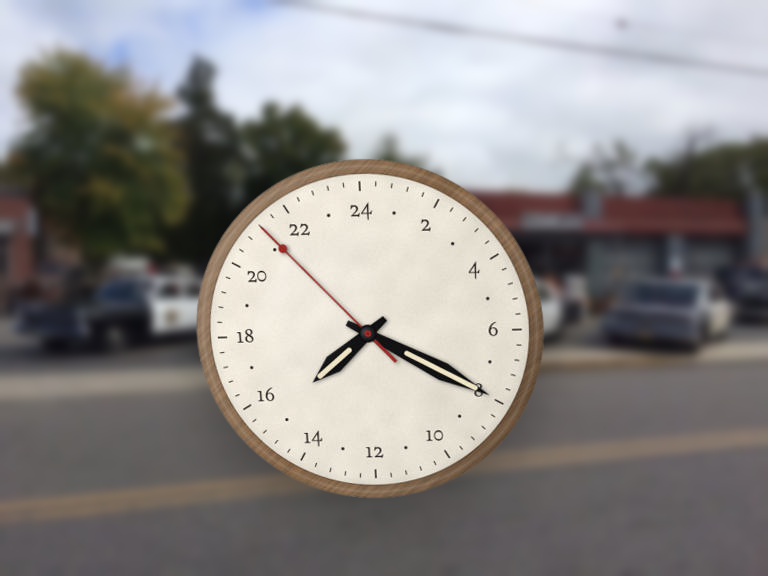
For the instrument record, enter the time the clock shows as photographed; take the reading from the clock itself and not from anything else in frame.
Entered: 15:19:53
